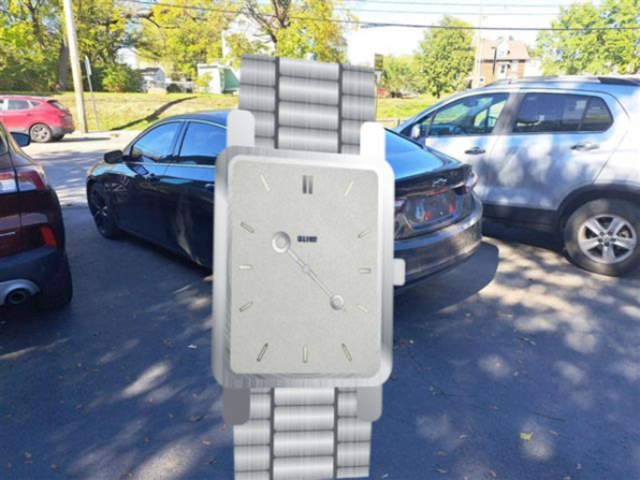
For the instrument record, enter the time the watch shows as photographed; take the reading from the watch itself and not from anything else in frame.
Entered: 10:22
